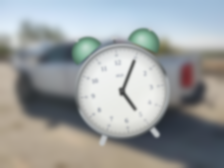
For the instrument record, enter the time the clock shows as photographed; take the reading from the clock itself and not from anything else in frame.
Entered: 5:05
